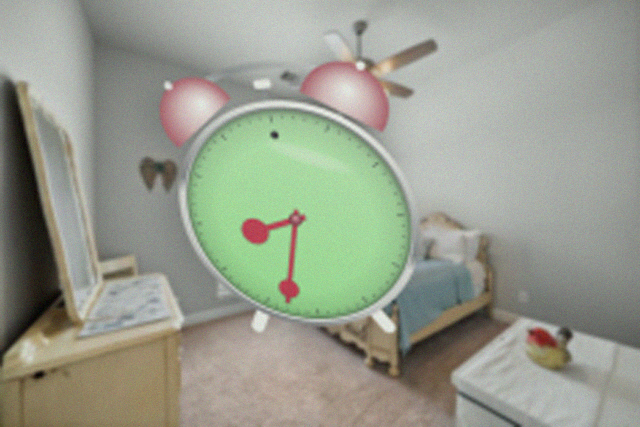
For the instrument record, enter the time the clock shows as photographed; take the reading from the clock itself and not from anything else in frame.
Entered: 8:33
